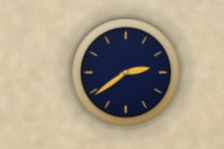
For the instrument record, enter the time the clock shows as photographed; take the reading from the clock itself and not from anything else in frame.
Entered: 2:39
